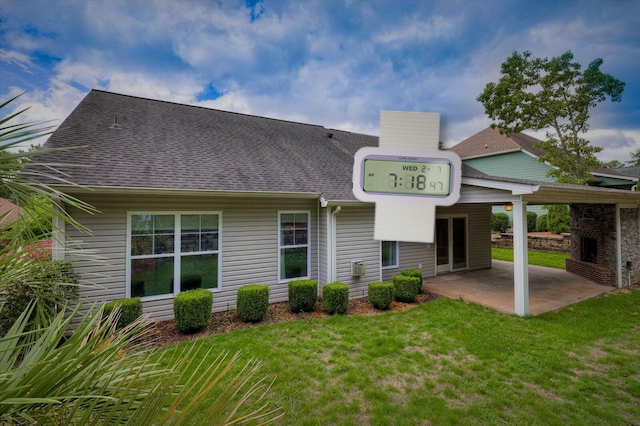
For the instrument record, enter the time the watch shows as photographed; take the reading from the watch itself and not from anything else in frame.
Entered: 7:18:47
